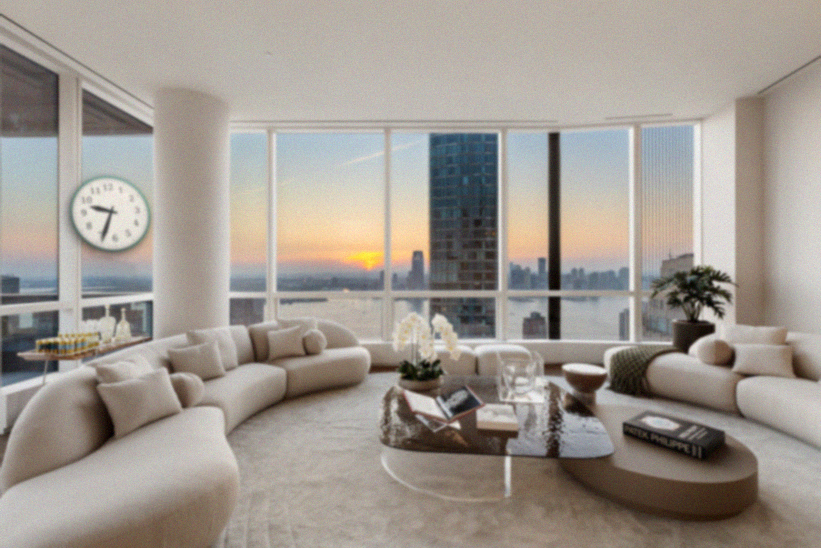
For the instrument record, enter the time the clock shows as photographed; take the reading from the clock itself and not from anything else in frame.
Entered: 9:34
